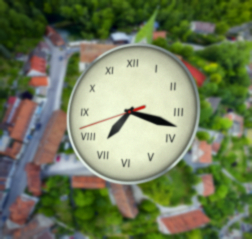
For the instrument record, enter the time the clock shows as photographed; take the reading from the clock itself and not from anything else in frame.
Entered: 7:17:42
